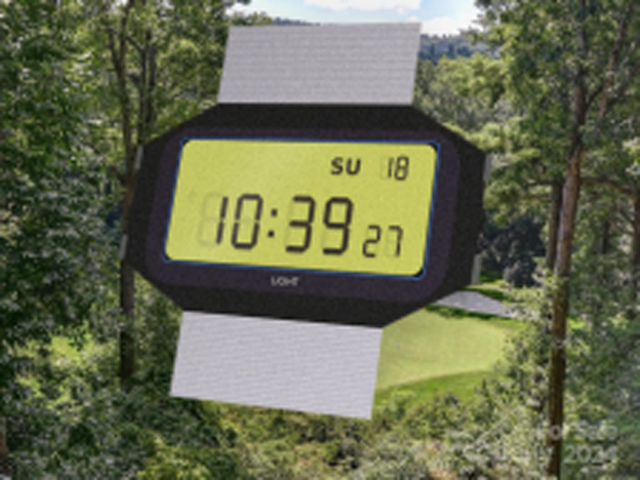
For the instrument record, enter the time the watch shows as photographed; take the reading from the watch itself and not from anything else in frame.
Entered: 10:39:27
